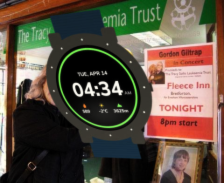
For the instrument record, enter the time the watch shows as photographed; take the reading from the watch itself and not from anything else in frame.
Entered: 4:34
